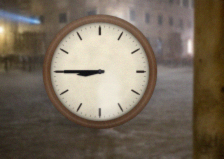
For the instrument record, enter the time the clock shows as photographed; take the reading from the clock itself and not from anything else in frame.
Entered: 8:45
